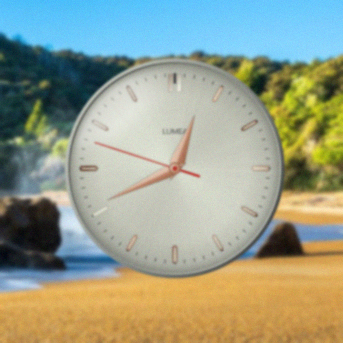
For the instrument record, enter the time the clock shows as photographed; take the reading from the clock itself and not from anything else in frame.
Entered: 12:40:48
